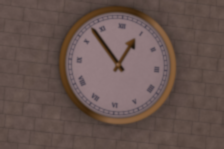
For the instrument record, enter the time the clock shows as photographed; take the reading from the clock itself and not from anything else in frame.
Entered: 12:53
